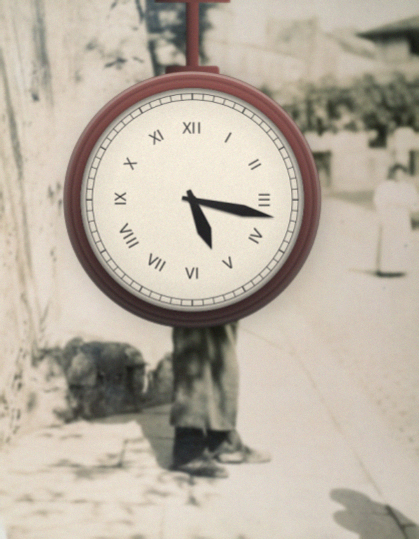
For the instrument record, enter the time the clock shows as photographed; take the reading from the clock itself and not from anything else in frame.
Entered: 5:17
